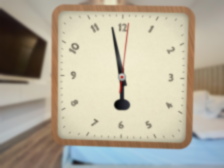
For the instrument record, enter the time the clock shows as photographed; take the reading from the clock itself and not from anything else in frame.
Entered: 5:58:01
